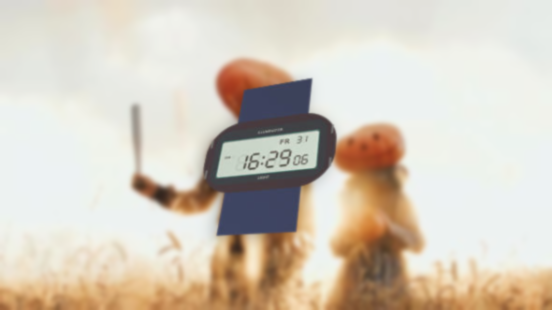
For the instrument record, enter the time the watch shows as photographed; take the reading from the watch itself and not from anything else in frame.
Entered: 16:29:06
